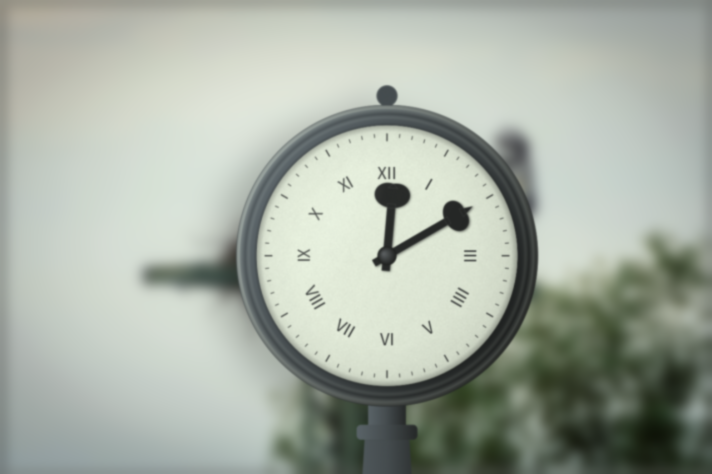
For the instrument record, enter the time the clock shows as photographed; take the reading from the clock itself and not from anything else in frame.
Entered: 12:10
